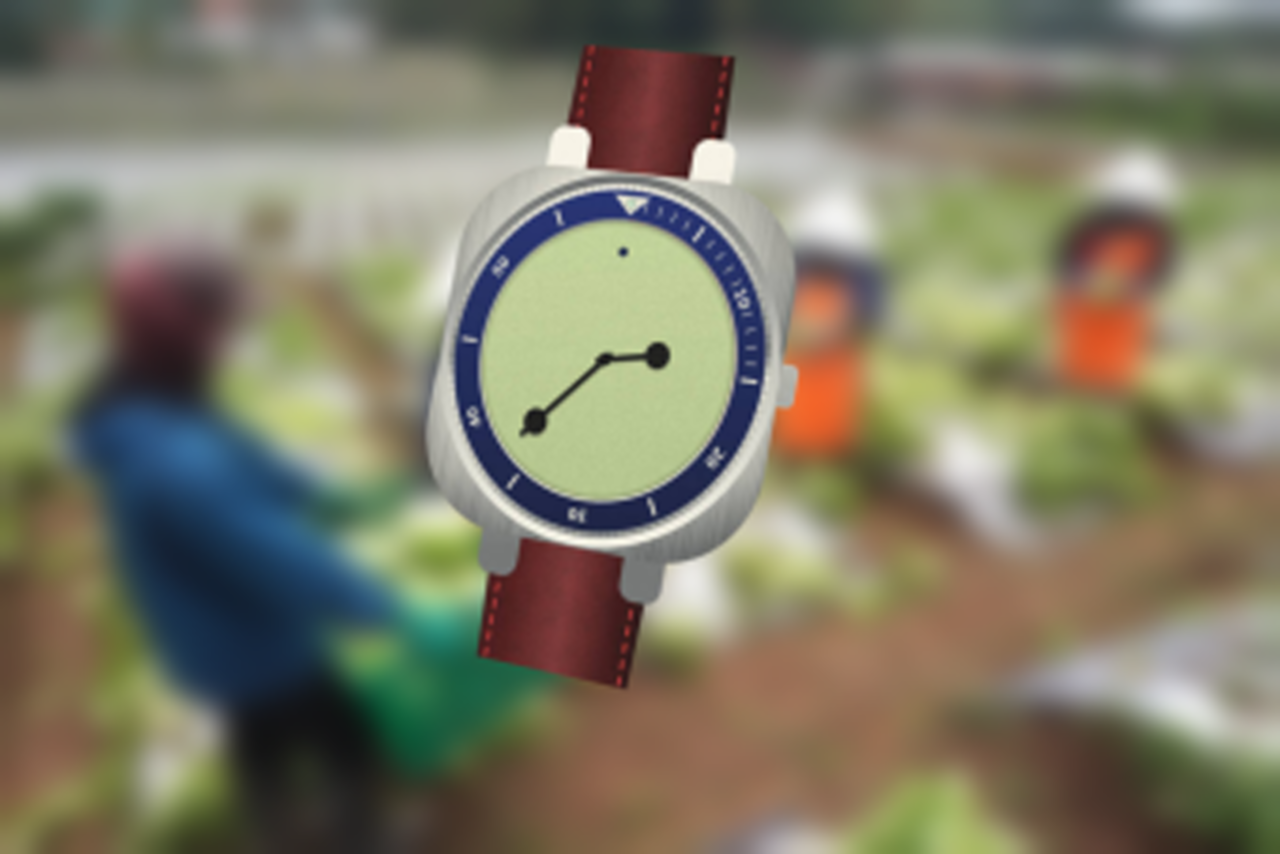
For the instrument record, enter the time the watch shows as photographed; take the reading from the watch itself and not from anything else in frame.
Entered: 2:37
